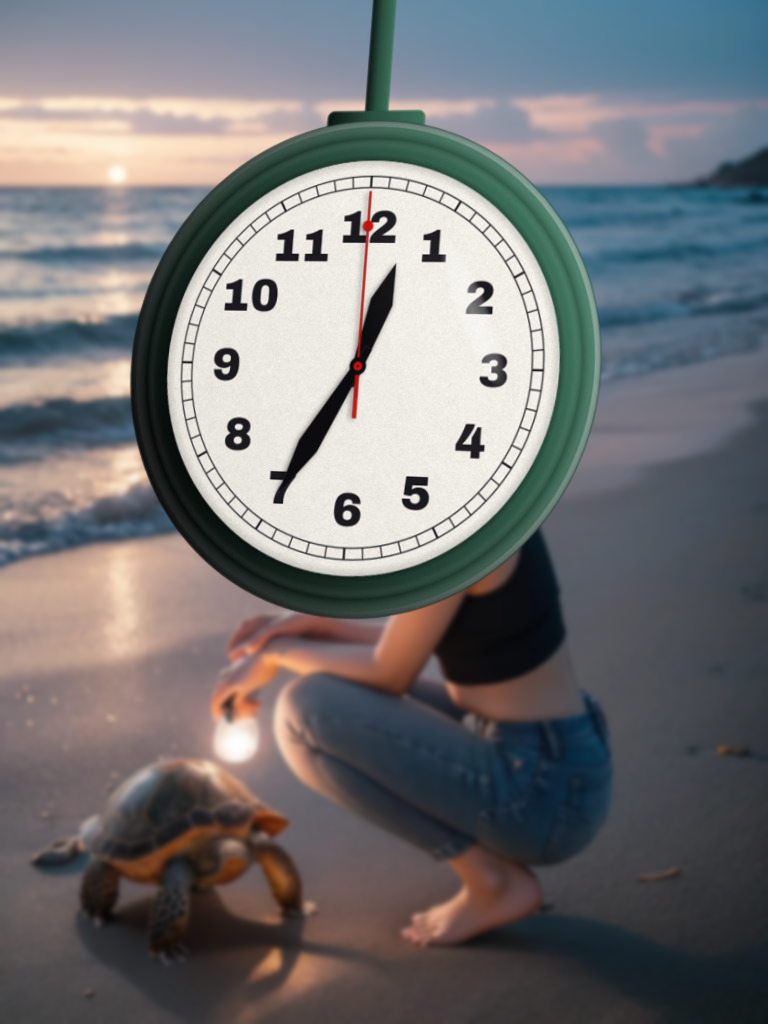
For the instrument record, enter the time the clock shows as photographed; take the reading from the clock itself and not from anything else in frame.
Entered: 12:35:00
